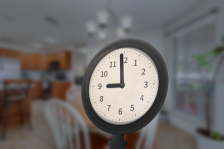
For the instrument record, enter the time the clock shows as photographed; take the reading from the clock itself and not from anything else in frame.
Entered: 8:59
